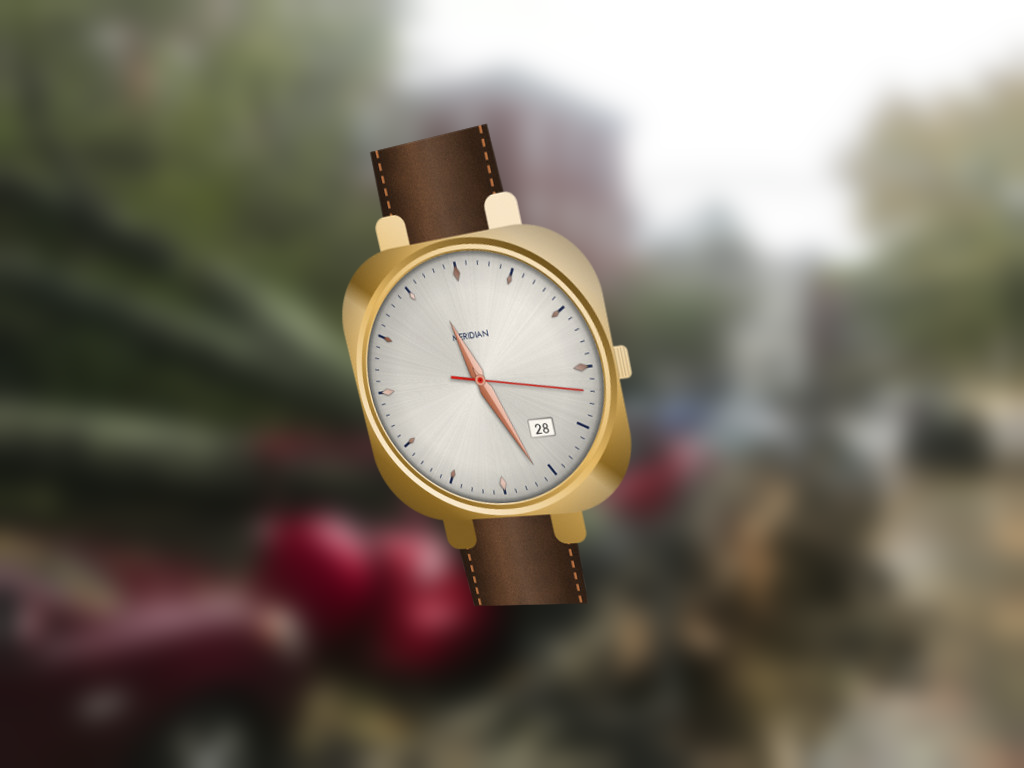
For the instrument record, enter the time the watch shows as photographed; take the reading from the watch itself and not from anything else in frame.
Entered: 11:26:17
